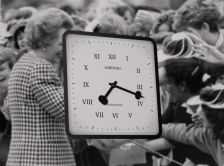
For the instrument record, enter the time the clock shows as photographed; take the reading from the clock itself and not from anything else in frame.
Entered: 7:18
